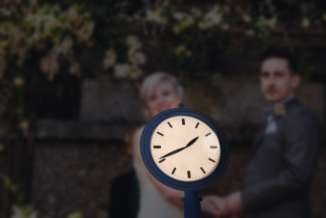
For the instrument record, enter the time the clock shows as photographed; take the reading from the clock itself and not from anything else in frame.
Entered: 1:41
